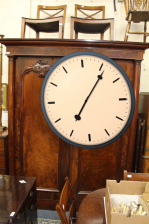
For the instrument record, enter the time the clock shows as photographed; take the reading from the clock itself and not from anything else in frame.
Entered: 7:06
